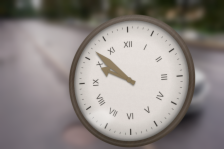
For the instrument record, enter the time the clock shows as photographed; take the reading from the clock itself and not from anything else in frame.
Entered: 9:52
